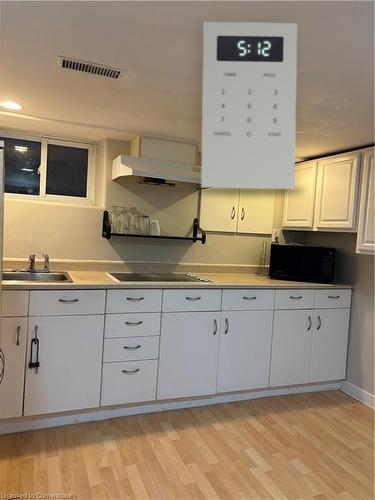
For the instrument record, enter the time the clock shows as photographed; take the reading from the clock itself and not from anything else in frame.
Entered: 5:12
